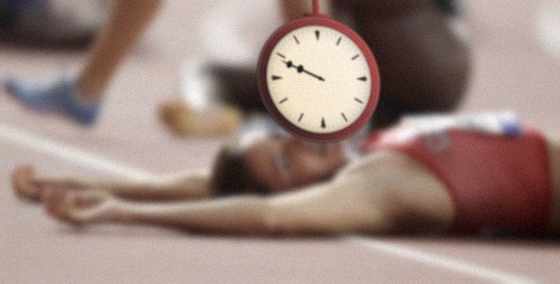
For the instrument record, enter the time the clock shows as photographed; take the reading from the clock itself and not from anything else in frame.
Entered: 9:49
